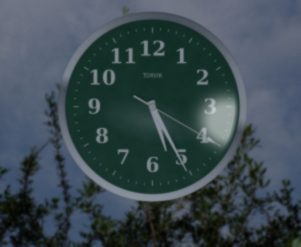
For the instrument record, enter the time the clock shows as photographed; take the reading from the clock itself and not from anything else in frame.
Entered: 5:25:20
